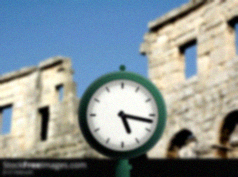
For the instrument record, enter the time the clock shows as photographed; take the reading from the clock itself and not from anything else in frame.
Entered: 5:17
